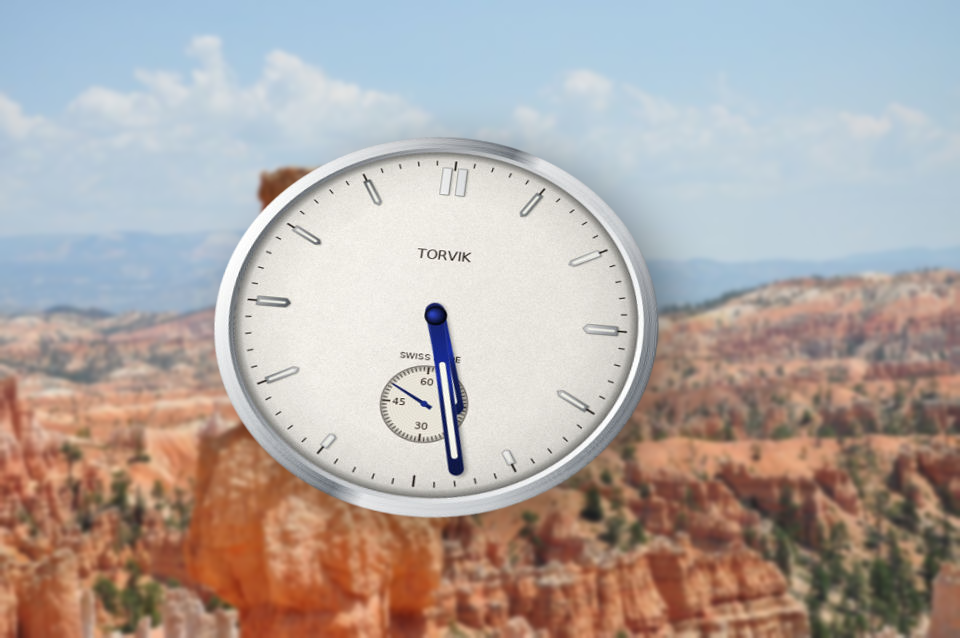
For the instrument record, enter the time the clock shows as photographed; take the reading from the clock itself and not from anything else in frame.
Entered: 5:27:50
